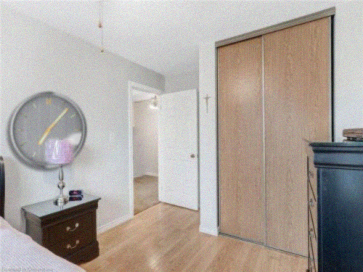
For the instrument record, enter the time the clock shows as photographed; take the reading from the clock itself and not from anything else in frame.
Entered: 7:07
